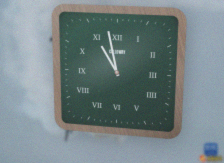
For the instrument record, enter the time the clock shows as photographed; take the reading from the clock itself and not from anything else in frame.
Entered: 10:58
